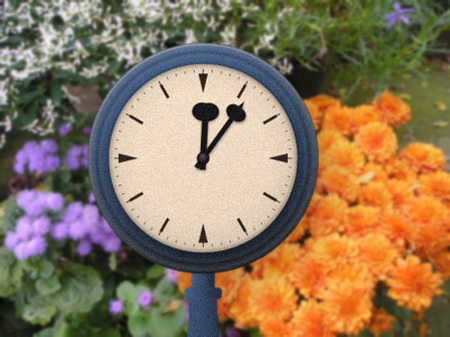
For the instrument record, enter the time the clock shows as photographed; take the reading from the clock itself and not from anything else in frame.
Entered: 12:06
